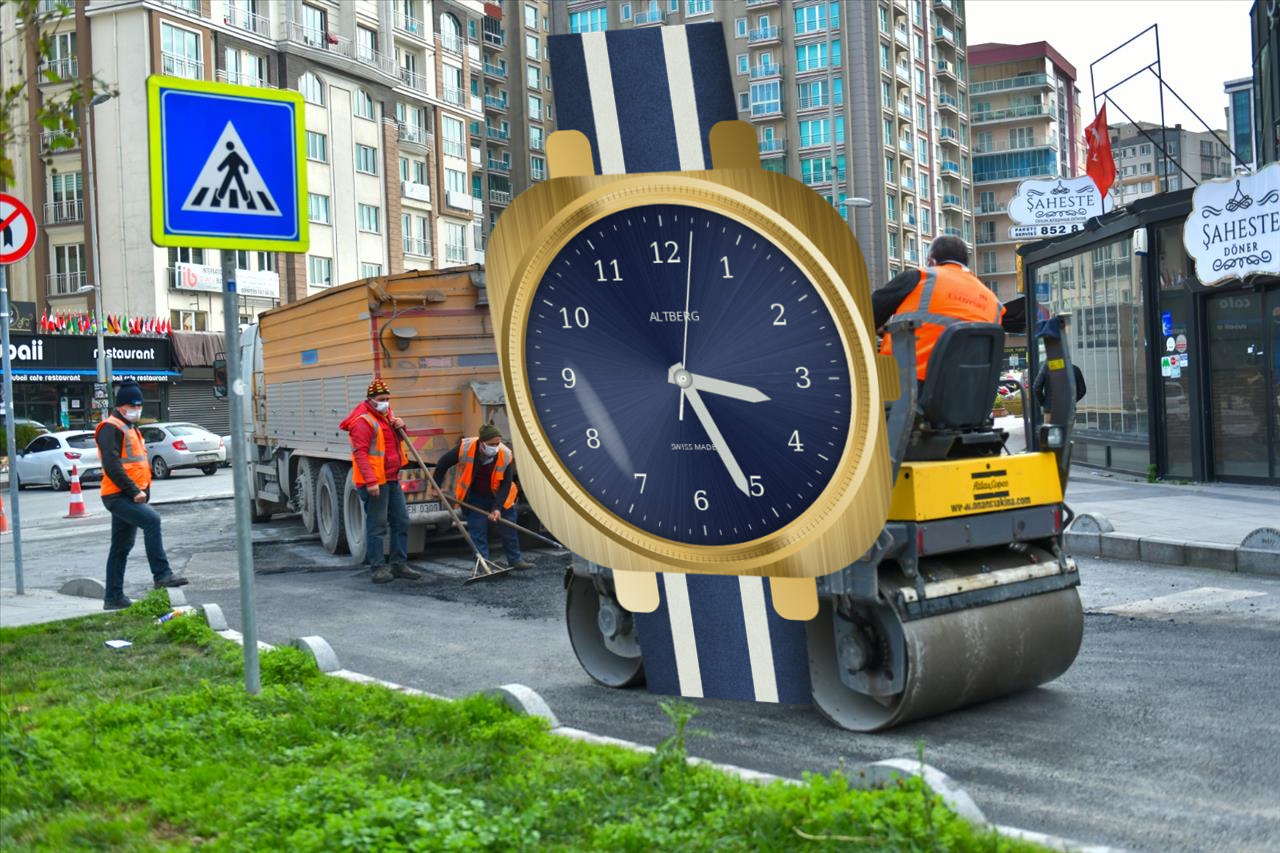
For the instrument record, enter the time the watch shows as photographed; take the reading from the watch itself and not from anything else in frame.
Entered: 3:26:02
